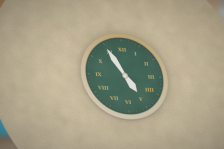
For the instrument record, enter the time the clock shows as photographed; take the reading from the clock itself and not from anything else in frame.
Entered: 4:55
